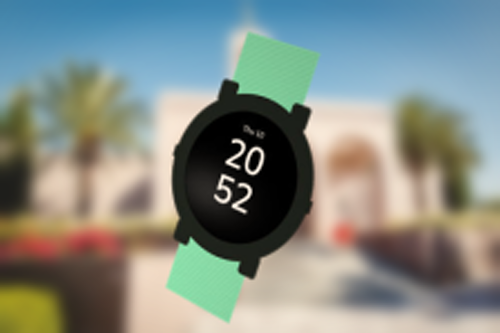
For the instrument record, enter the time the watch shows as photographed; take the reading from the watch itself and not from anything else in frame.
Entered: 20:52
